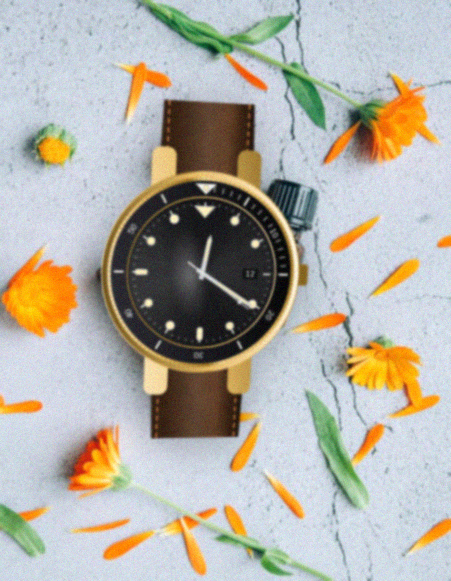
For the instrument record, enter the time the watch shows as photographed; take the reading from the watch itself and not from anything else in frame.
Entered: 12:20:21
